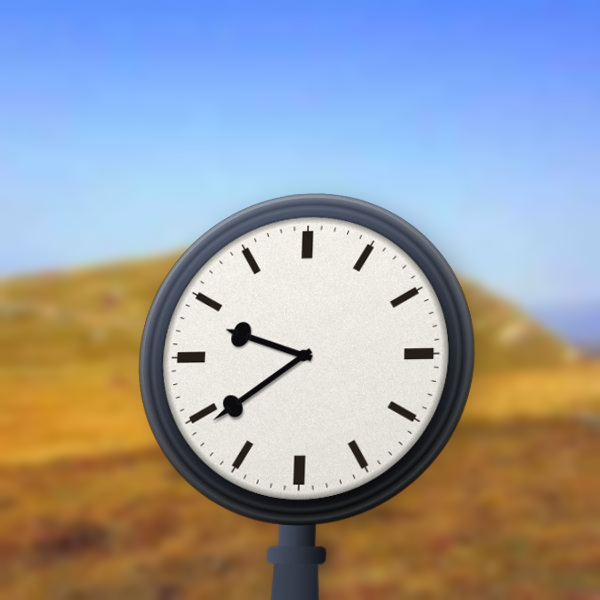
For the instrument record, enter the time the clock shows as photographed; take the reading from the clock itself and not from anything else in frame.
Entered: 9:39
